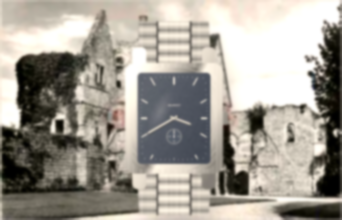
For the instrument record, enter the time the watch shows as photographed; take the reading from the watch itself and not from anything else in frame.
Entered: 3:40
